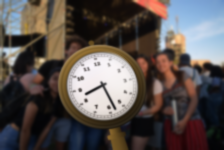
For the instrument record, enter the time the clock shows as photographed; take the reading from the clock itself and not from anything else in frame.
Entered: 8:28
